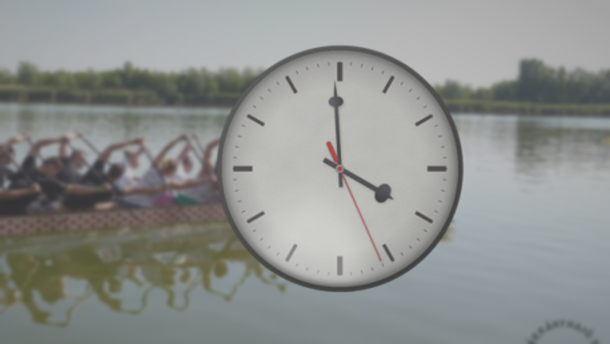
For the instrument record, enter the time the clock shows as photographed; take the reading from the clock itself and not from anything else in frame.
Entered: 3:59:26
